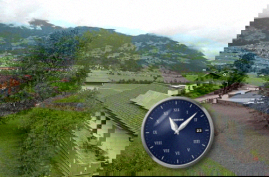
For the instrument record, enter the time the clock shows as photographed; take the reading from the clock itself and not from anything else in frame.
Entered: 11:08
